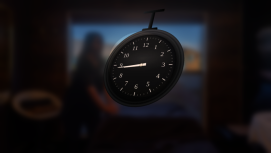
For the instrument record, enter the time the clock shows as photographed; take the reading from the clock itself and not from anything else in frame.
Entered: 8:44
